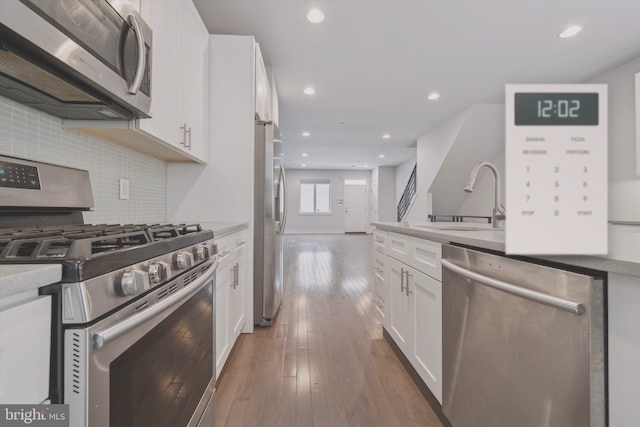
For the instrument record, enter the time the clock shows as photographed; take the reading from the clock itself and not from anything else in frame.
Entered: 12:02
